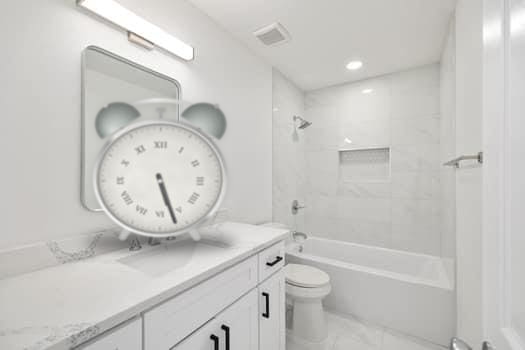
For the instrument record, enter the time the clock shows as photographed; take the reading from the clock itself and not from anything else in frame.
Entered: 5:27
